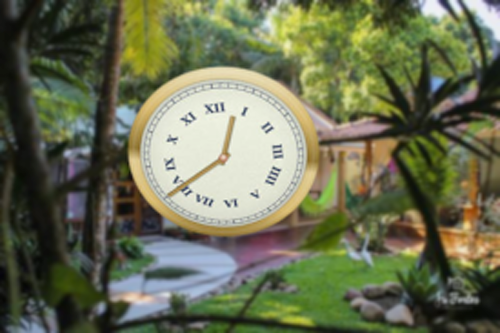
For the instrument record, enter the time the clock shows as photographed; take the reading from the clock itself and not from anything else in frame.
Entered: 12:40
